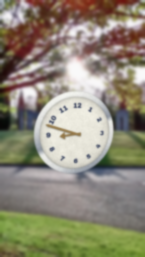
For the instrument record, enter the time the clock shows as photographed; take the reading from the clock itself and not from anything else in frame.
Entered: 8:48
